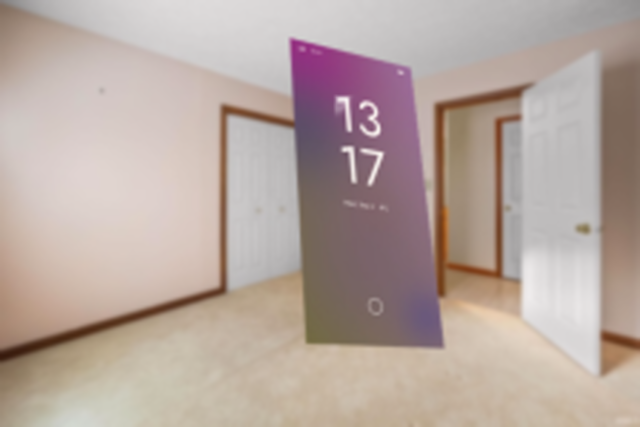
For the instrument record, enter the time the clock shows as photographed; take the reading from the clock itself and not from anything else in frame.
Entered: 13:17
